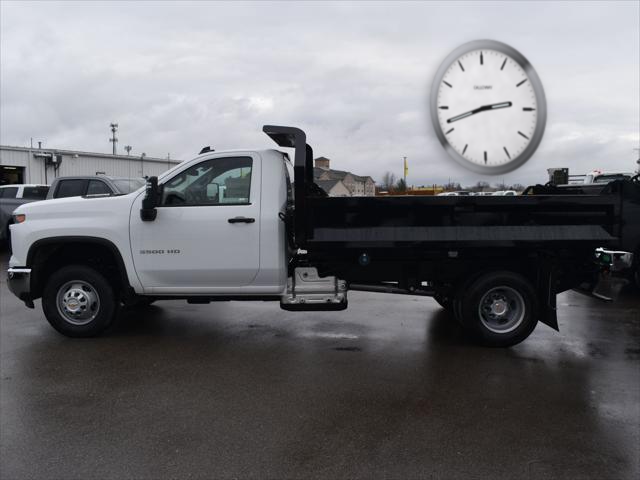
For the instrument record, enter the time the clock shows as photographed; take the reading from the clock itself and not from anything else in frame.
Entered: 2:42
